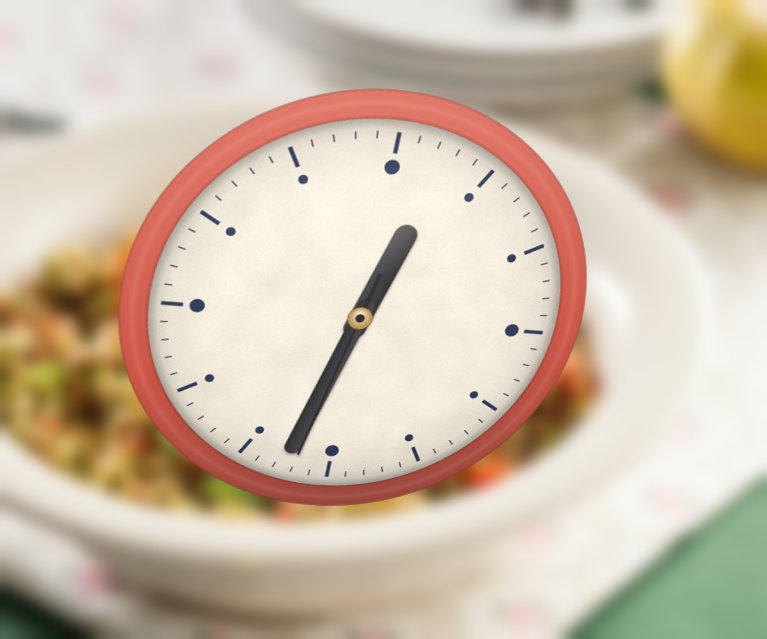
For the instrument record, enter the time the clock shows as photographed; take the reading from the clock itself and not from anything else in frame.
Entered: 12:32:32
